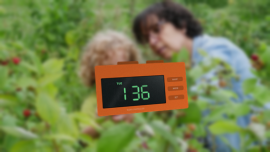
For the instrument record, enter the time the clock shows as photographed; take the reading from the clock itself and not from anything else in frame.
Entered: 1:36
